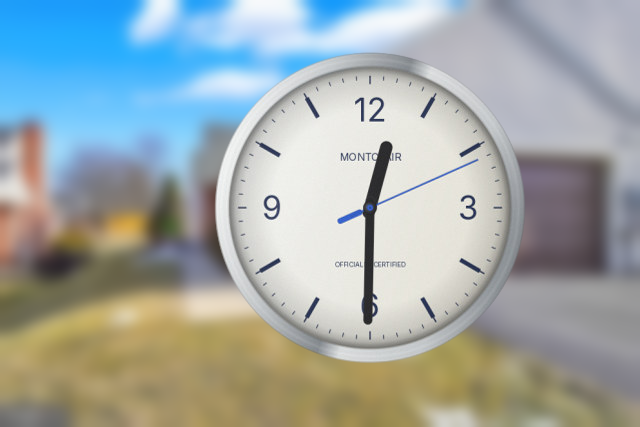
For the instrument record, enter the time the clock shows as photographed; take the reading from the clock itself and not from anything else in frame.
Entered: 12:30:11
